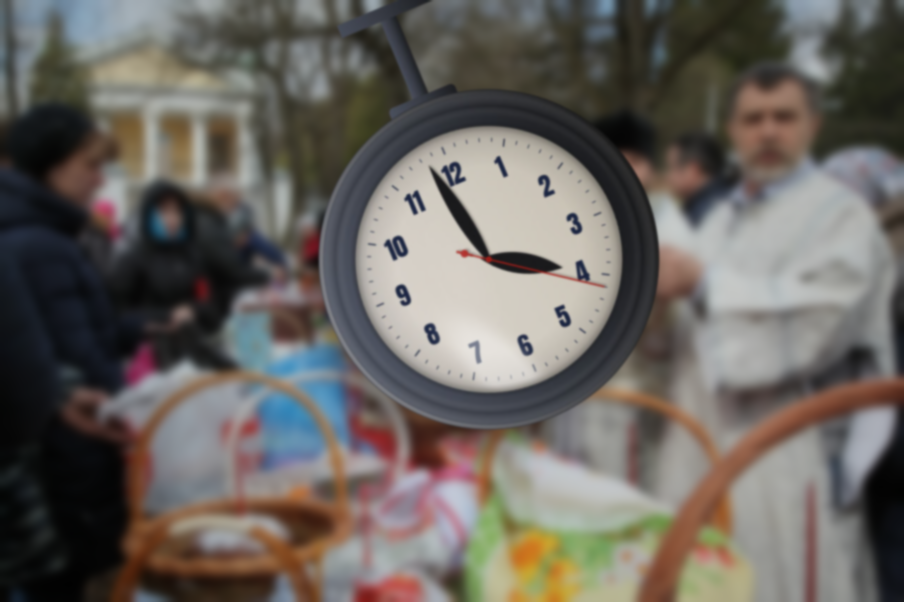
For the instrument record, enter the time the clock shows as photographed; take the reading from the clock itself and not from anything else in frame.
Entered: 3:58:21
